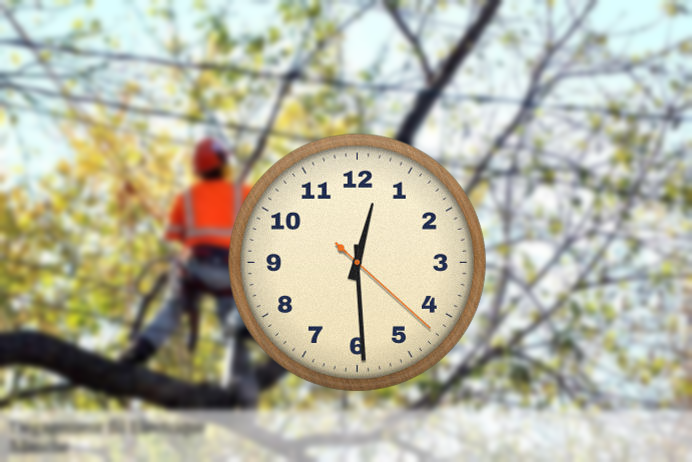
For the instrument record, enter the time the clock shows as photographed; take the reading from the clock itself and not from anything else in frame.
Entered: 12:29:22
